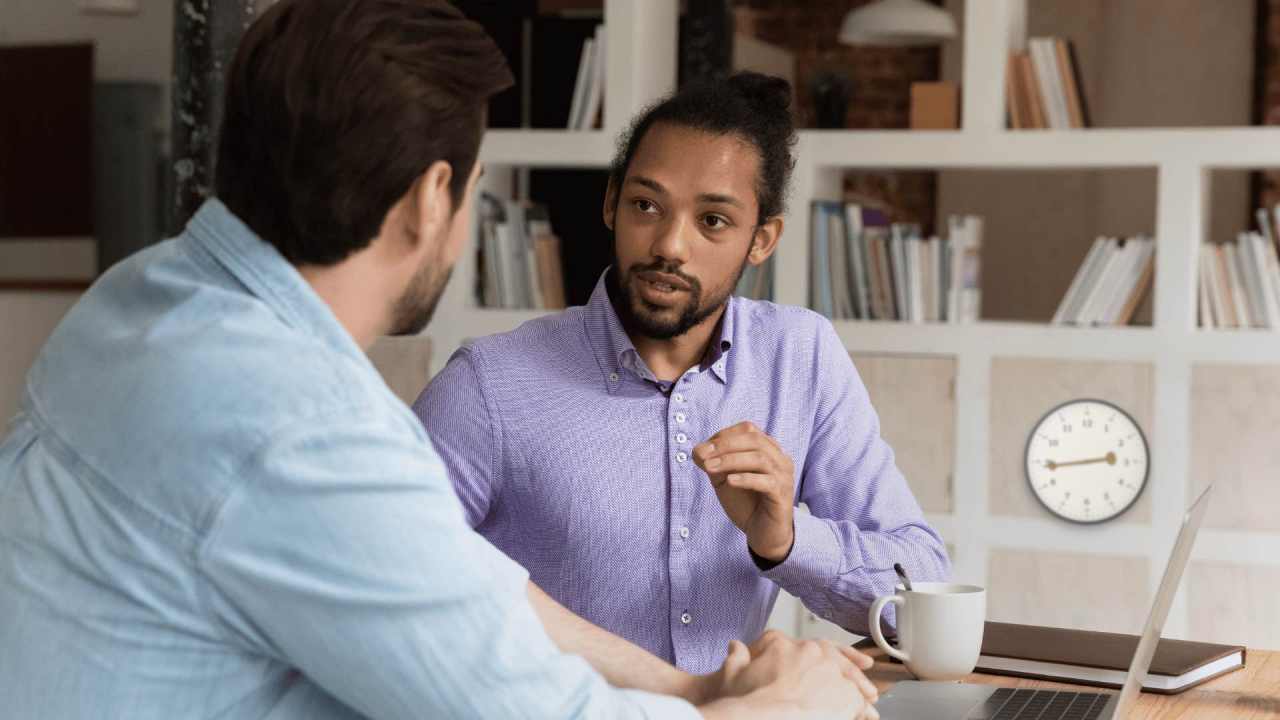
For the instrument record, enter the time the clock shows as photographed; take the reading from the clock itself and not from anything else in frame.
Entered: 2:44
